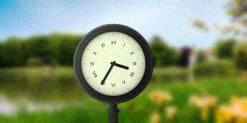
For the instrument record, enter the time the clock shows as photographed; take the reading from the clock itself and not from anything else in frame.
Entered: 3:35
